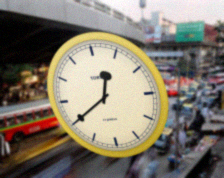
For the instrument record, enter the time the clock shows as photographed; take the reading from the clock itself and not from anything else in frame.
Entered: 12:40
